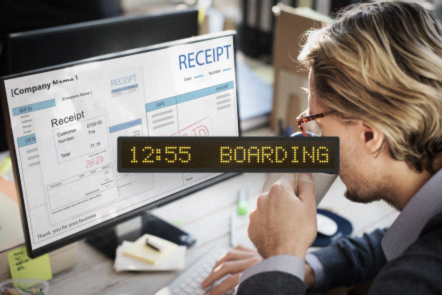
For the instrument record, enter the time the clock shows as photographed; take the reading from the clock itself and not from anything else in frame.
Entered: 12:55
